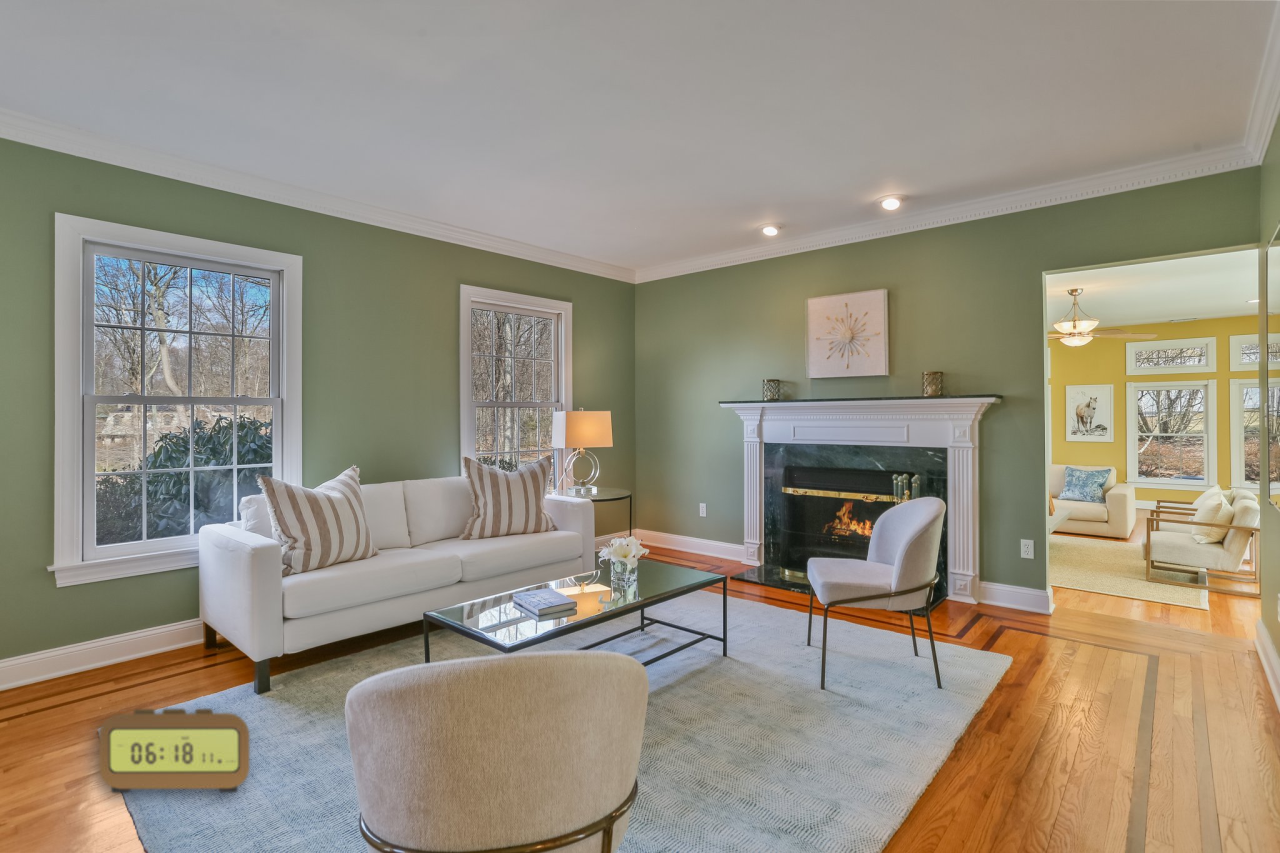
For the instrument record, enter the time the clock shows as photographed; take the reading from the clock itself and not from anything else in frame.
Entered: 6:18:11
